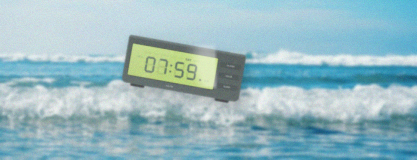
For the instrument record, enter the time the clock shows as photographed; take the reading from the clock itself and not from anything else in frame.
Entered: 7:59
